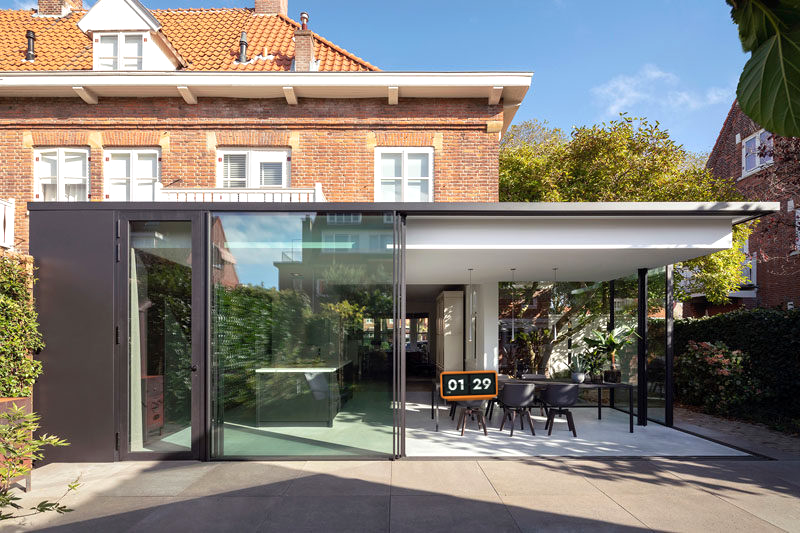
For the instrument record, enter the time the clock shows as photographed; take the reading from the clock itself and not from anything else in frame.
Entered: 1:29
